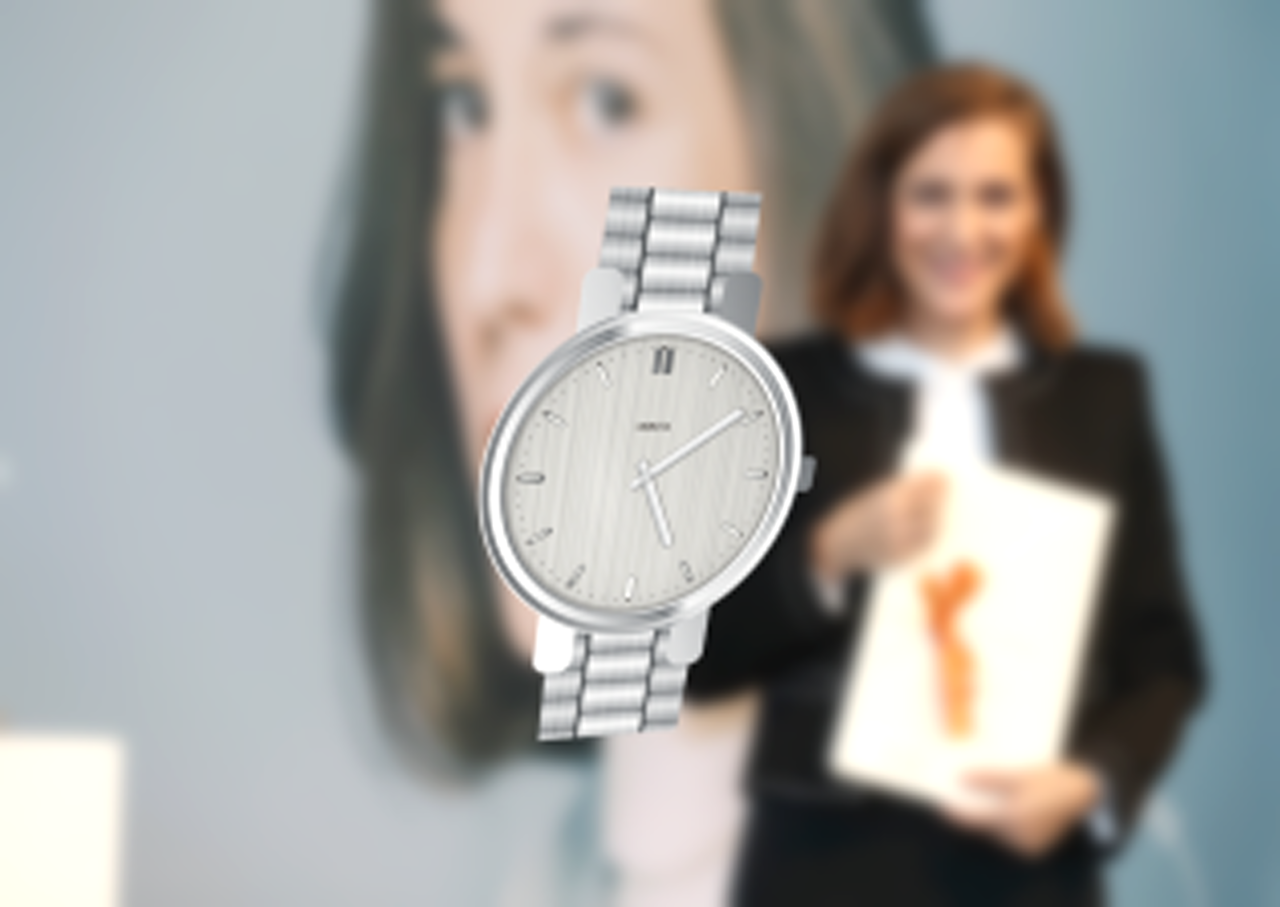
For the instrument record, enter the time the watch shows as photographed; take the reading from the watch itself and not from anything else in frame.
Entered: 5:09
